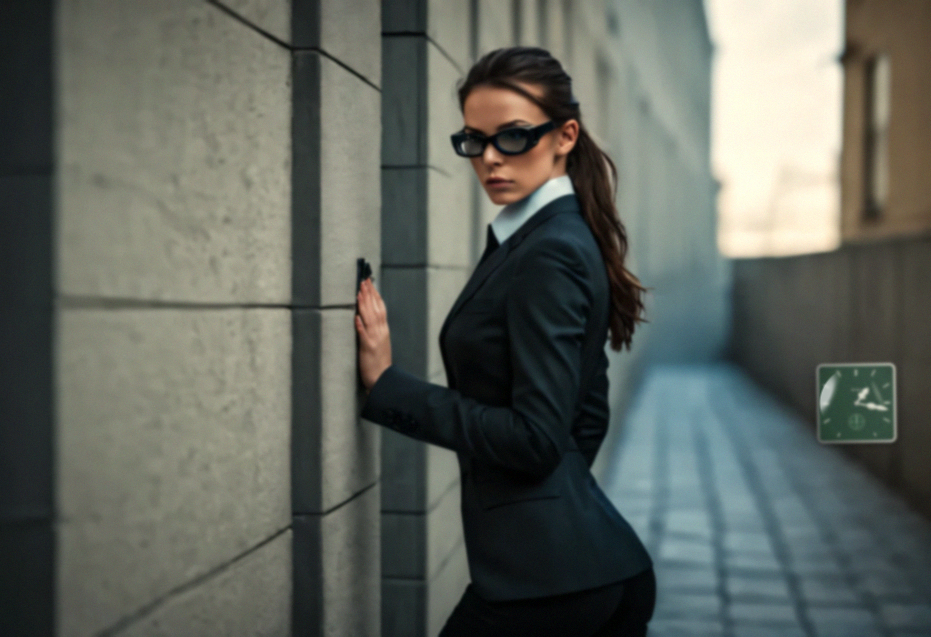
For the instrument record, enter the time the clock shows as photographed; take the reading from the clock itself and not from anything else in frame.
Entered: 1:17
